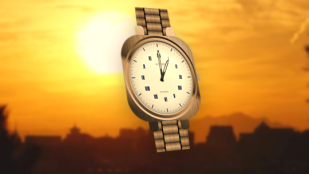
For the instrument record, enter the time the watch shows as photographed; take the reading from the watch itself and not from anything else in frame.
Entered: 1:00
